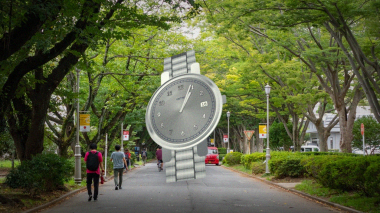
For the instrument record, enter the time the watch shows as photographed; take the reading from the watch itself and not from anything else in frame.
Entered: 1:04
